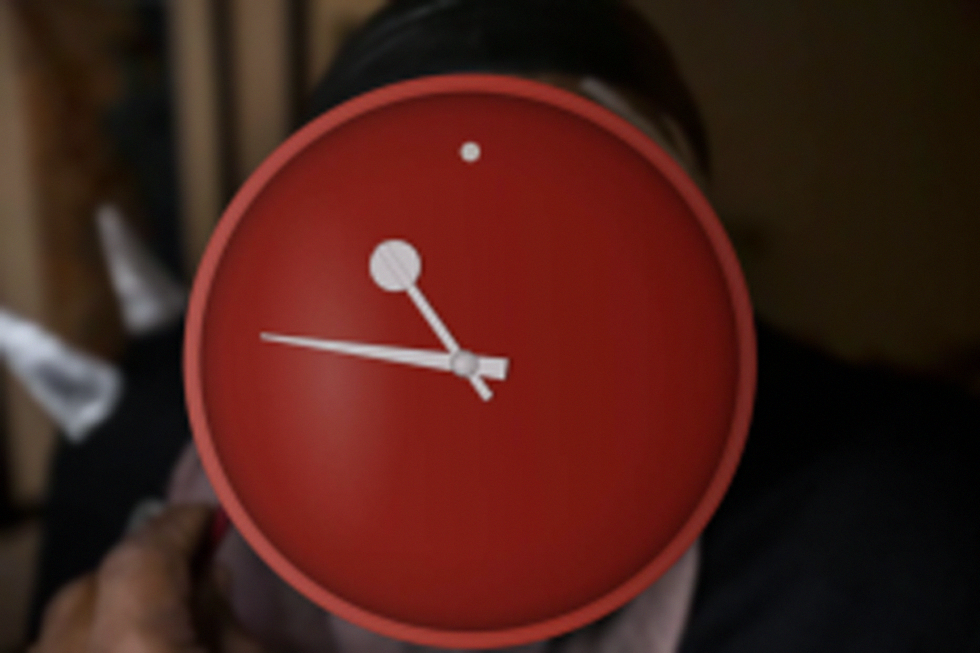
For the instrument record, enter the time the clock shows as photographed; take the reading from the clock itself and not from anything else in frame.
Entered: 10:46
